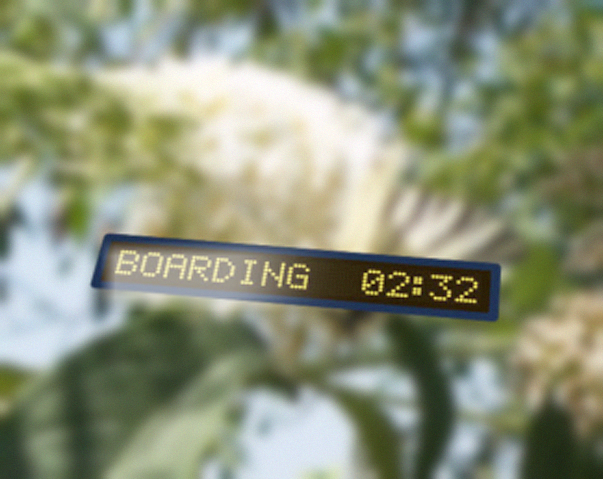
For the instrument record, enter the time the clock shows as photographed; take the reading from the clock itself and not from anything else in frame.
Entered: 2:32
